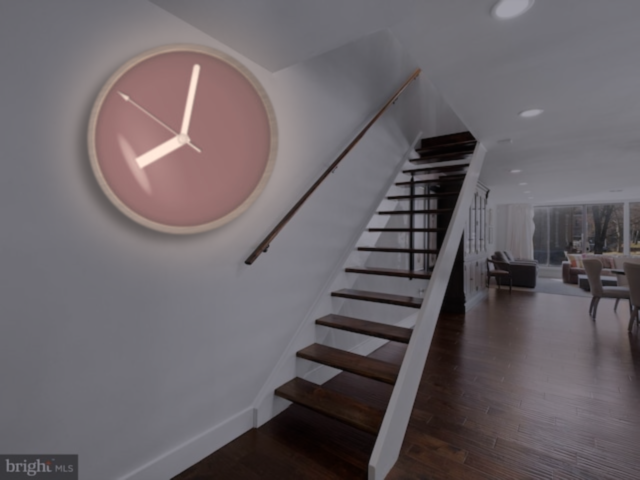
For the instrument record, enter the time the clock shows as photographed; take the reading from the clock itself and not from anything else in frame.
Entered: 8:01:51
